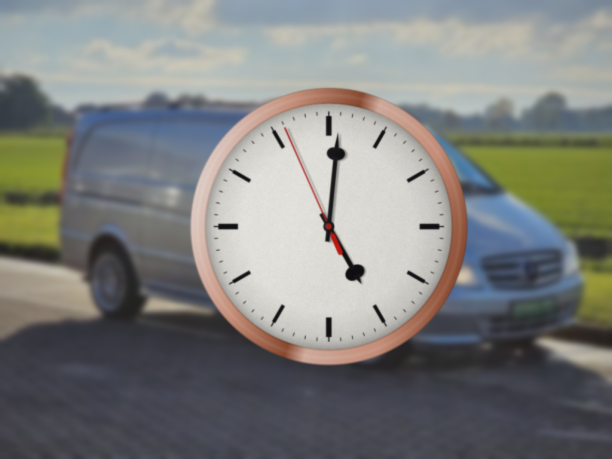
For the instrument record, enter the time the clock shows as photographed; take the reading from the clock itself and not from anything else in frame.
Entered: 5:00:56
